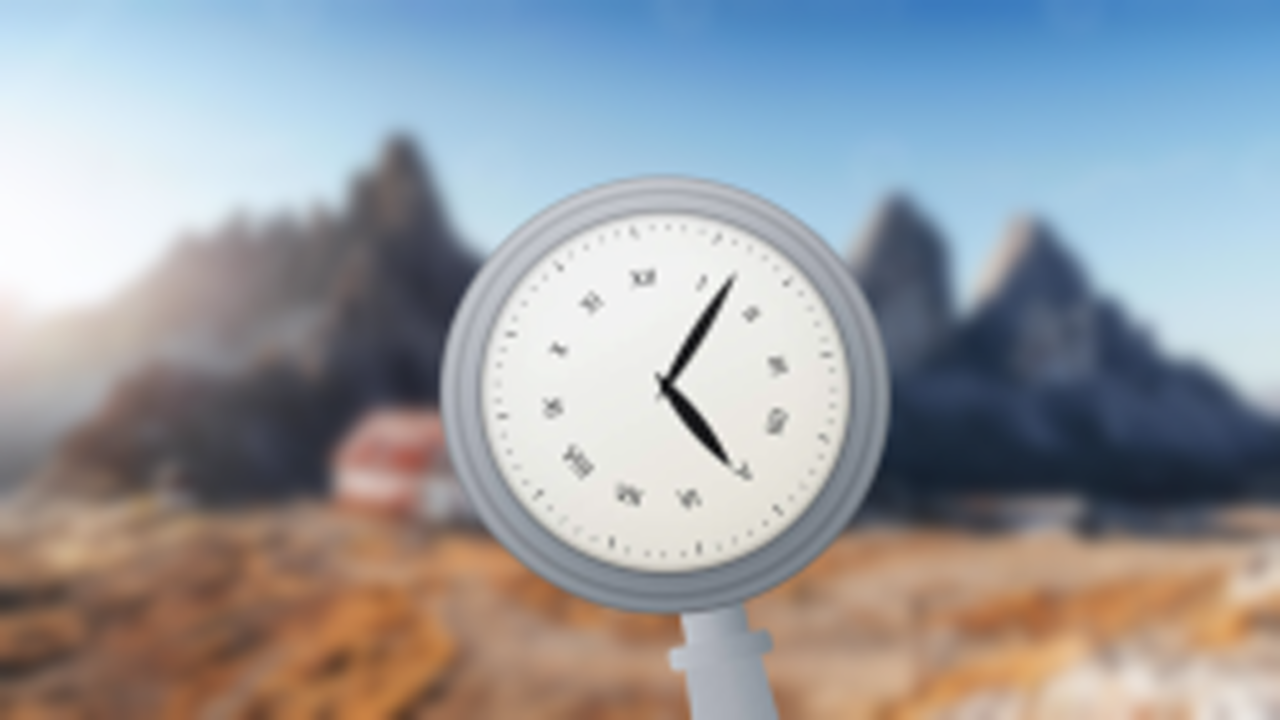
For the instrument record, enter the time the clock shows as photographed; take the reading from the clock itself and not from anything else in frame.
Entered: 5:07
